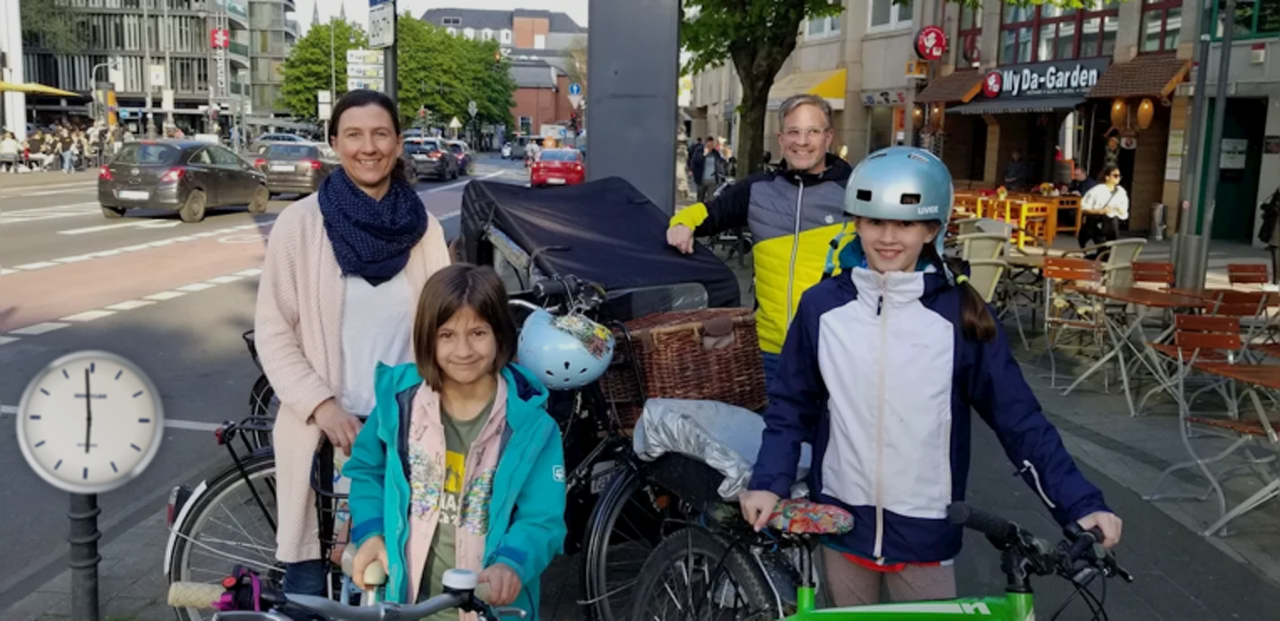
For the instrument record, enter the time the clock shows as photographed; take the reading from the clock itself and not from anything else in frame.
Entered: 5:59
